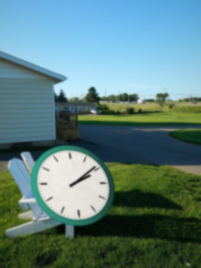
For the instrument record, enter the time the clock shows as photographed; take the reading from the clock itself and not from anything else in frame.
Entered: 2:09
